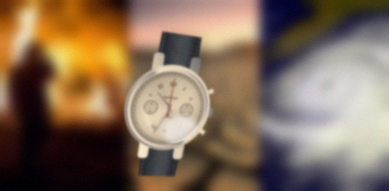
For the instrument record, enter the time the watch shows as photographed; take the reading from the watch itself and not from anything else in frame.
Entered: 10:34
